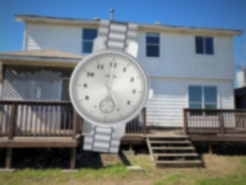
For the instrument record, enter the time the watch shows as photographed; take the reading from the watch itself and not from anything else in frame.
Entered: 5:00
